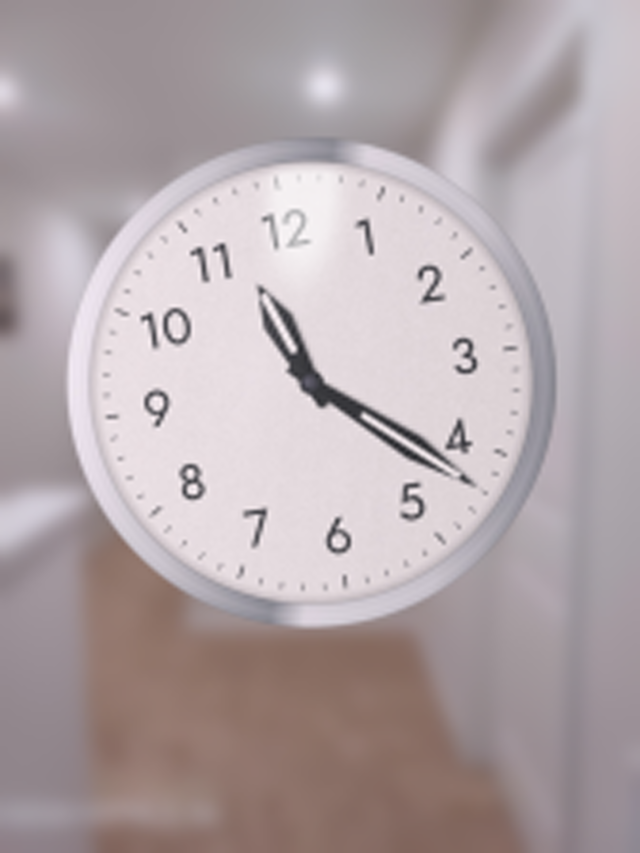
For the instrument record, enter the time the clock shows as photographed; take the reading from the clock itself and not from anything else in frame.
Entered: 11:22
